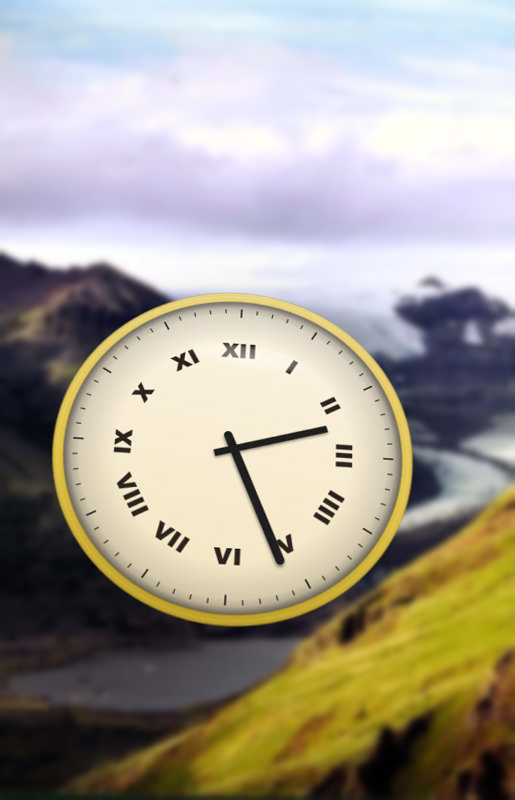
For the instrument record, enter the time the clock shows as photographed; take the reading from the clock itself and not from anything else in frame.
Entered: 2:26
